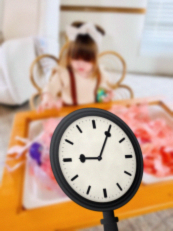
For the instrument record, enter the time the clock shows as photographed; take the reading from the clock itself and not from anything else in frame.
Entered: 9:05
